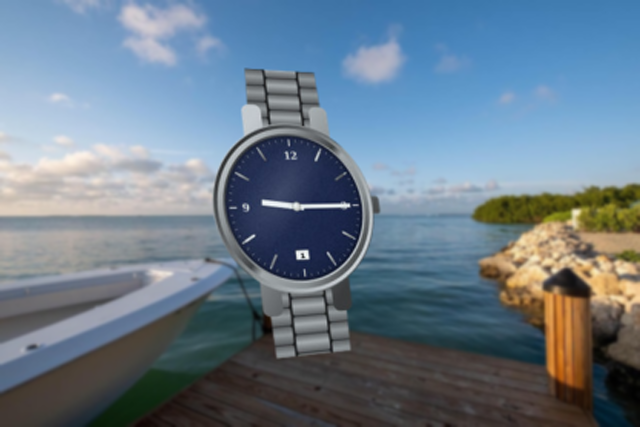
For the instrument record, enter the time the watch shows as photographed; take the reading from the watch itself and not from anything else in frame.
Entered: 9:15
